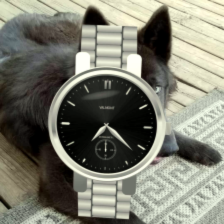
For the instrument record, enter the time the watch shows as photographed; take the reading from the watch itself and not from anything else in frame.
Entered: 7:22
